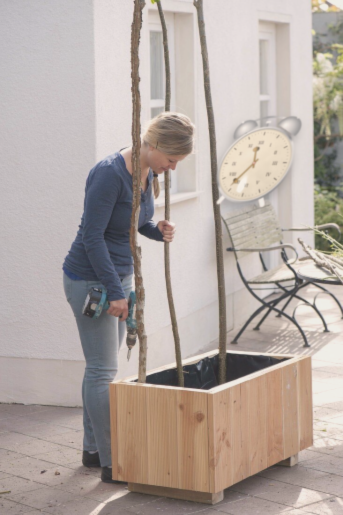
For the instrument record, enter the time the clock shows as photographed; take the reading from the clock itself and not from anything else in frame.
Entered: 11:36
